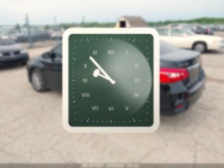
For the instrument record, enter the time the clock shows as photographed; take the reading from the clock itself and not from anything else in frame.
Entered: 9:53
